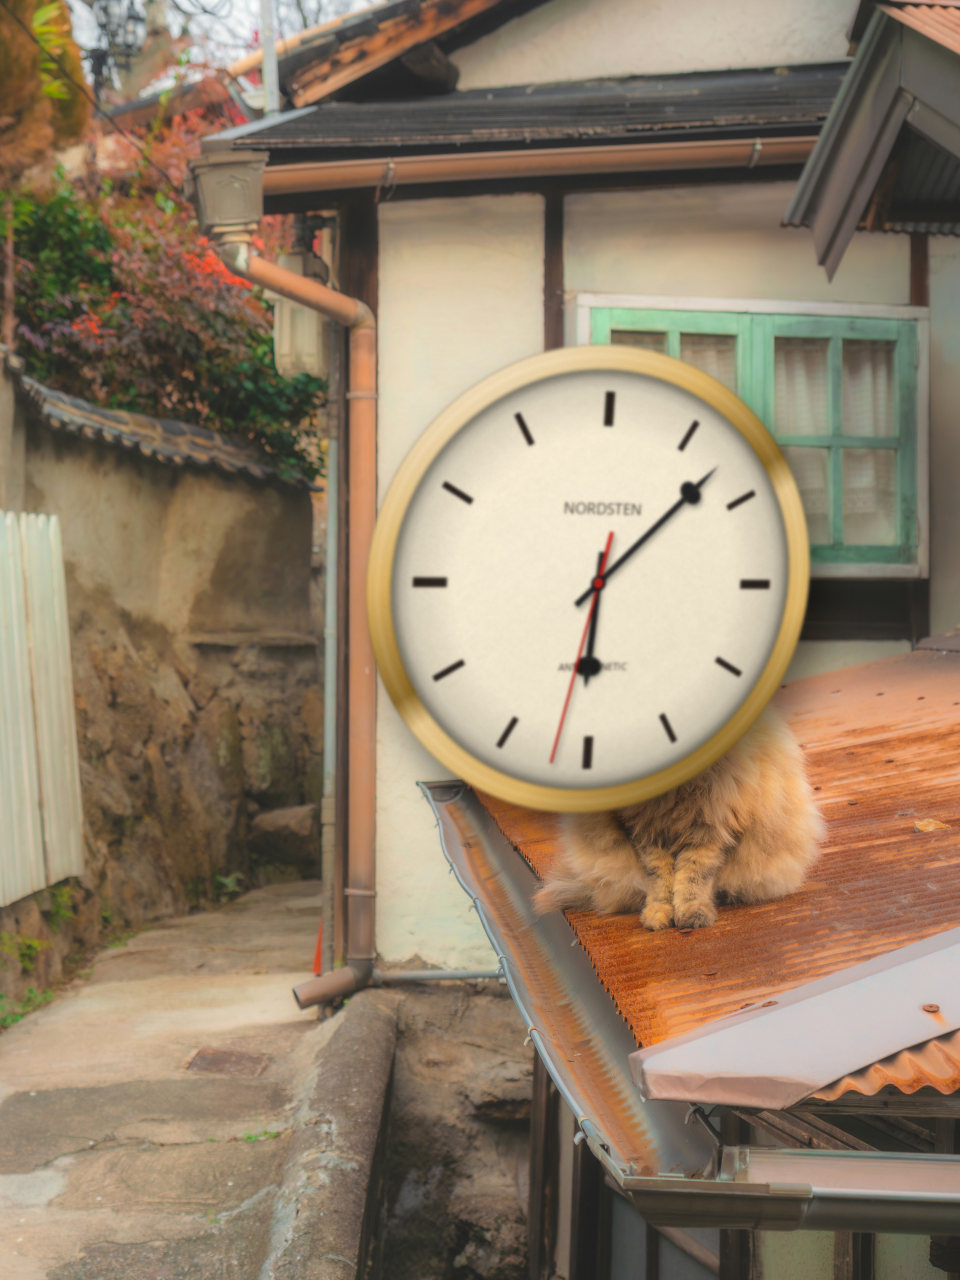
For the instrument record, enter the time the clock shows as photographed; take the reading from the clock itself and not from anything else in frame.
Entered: 6:07:32
